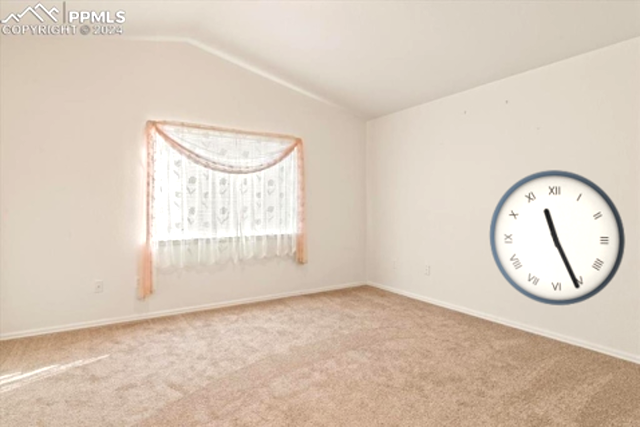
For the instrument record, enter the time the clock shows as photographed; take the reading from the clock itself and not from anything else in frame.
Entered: 11:26
